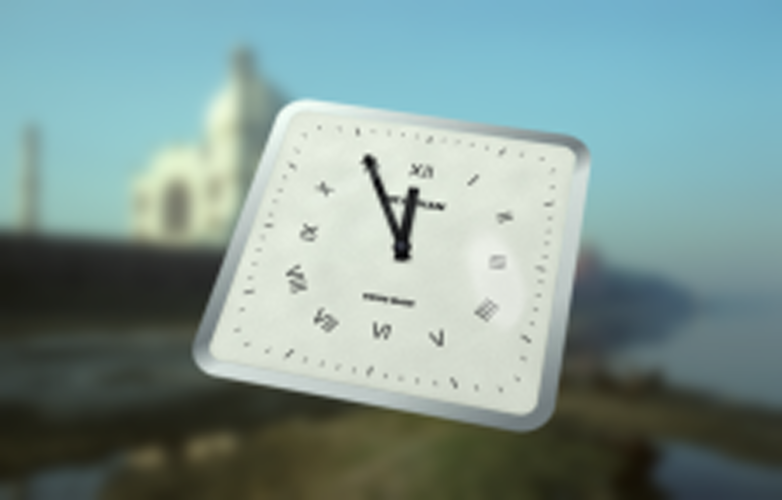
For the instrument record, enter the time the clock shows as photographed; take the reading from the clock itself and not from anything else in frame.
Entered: 11:55
